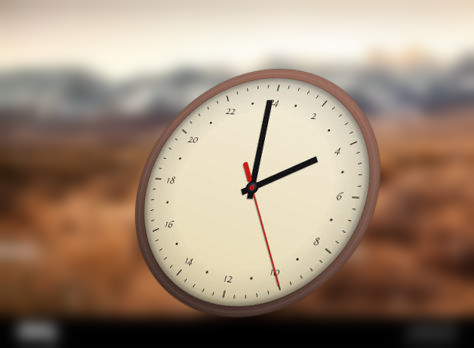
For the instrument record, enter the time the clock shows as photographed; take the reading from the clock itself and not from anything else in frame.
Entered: 3:59:25
